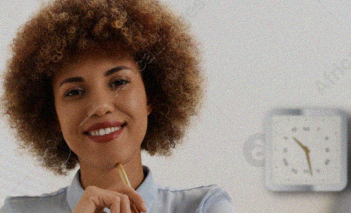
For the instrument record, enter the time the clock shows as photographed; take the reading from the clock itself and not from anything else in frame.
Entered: 10:28
